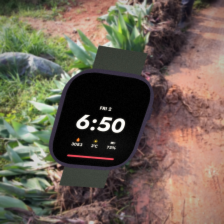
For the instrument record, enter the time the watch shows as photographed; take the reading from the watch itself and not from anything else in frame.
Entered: 6:50
